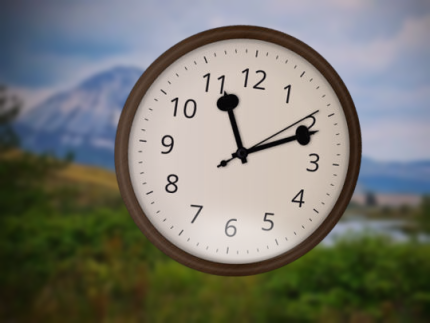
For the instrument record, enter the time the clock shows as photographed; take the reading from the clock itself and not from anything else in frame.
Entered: 11:11:09
